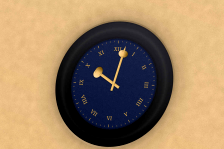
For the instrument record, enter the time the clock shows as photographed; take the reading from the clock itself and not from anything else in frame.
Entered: 10:02
